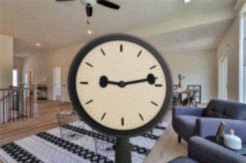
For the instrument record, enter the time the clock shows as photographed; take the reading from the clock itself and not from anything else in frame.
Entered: 9:13
